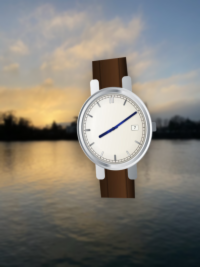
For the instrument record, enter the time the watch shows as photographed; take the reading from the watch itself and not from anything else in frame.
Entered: 8:10
